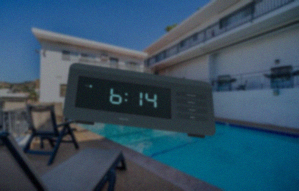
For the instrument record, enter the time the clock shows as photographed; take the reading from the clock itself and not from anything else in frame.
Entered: 6:14
